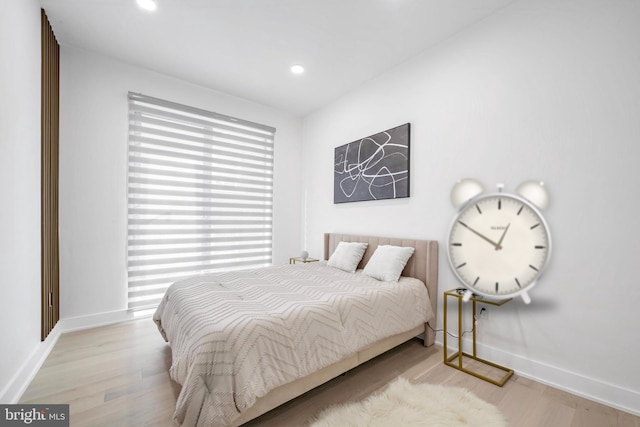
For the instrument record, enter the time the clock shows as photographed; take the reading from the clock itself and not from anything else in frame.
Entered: 12:50
